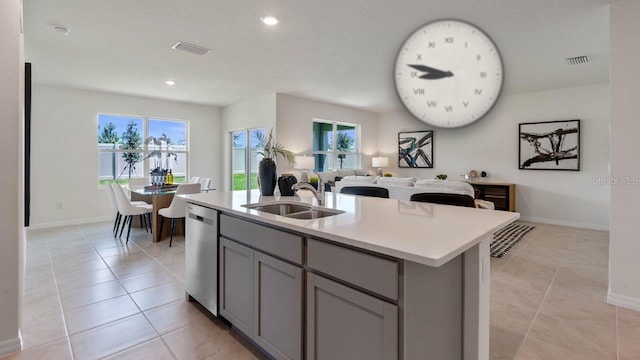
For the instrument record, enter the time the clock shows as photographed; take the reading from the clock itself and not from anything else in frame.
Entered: 8:47
